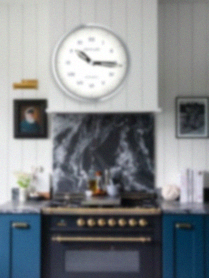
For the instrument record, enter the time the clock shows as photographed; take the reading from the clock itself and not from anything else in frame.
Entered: 10:16
